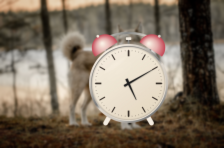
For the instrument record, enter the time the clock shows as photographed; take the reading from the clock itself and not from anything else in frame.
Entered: 5:10
